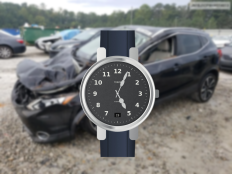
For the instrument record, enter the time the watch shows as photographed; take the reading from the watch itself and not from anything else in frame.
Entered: 5:04
